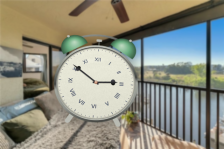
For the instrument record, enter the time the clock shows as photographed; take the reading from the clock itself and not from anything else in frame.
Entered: 2:51
